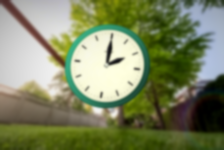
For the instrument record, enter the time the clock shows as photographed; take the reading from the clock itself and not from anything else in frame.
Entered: 2:00
